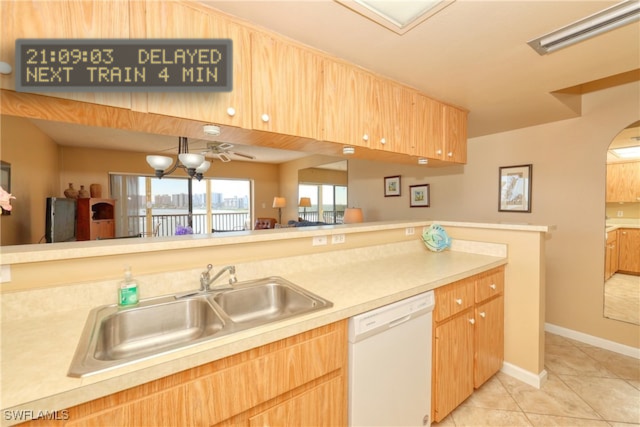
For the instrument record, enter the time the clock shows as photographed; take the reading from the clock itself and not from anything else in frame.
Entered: 21:09:03
